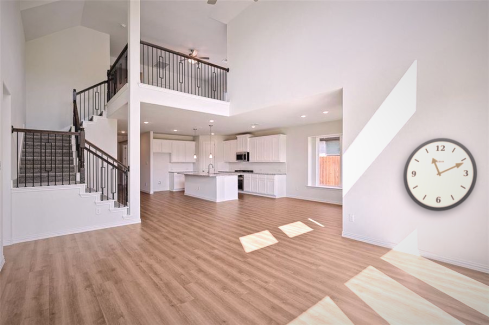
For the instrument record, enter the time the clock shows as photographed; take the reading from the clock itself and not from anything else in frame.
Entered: 11:11
